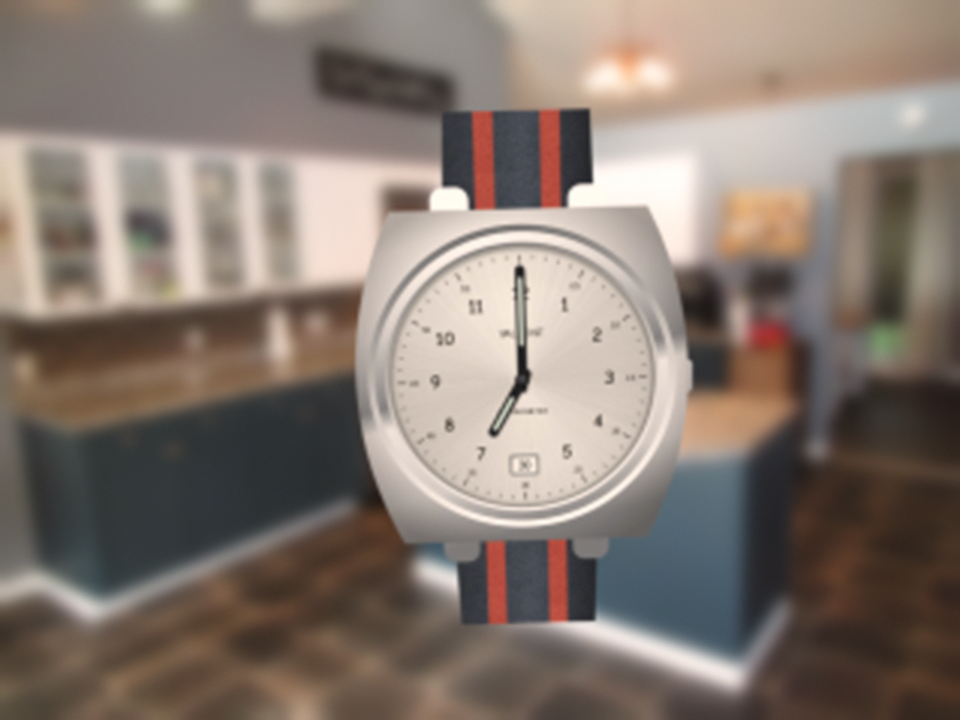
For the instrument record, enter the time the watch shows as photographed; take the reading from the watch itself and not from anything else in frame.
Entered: 7:00
